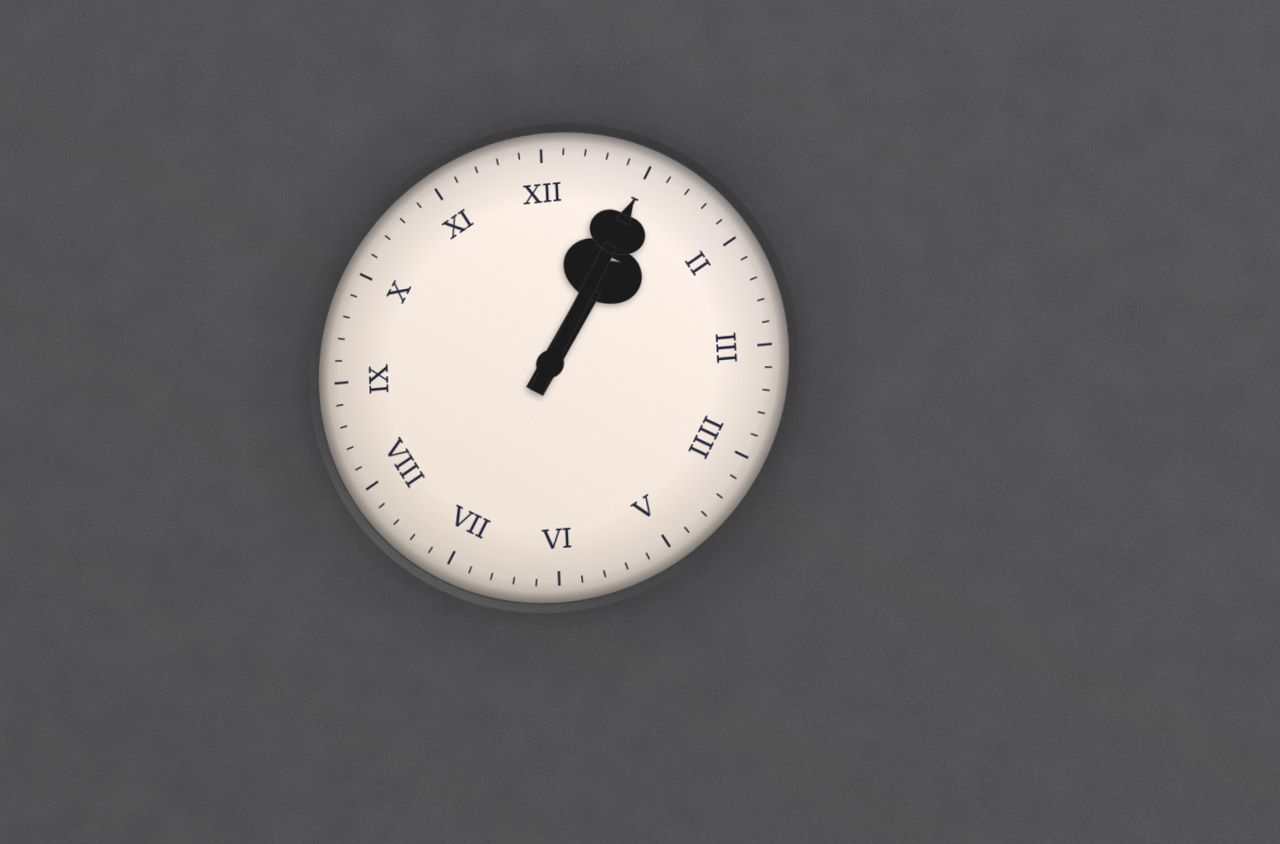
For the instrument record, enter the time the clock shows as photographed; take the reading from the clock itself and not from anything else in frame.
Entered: 1:05
